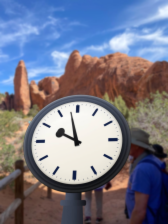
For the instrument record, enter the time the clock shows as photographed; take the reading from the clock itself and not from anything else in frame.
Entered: 9:58
